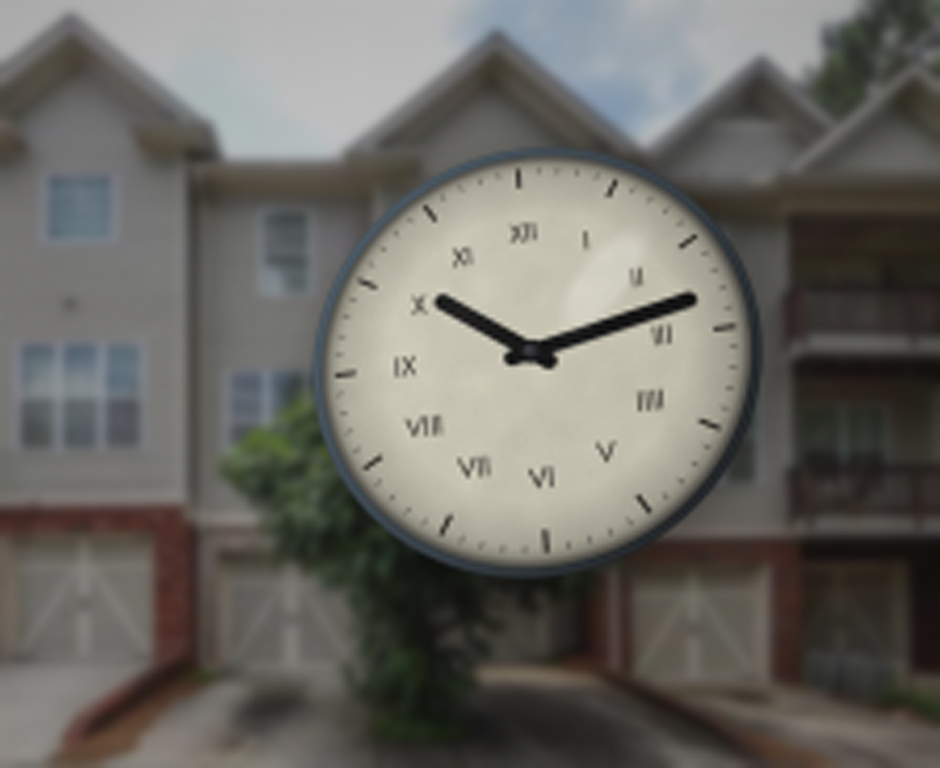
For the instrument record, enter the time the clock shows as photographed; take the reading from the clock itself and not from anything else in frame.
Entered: 10:13
